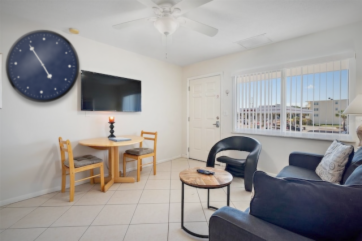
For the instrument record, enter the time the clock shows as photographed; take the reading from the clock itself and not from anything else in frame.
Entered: 4:54
